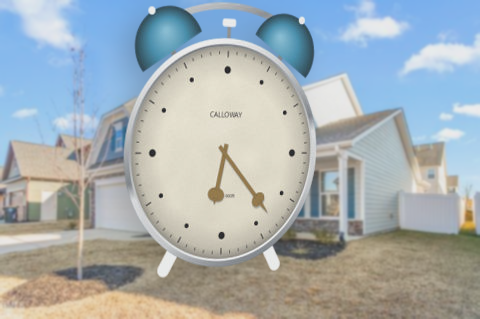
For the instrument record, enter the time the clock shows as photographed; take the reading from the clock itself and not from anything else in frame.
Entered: 6:23
